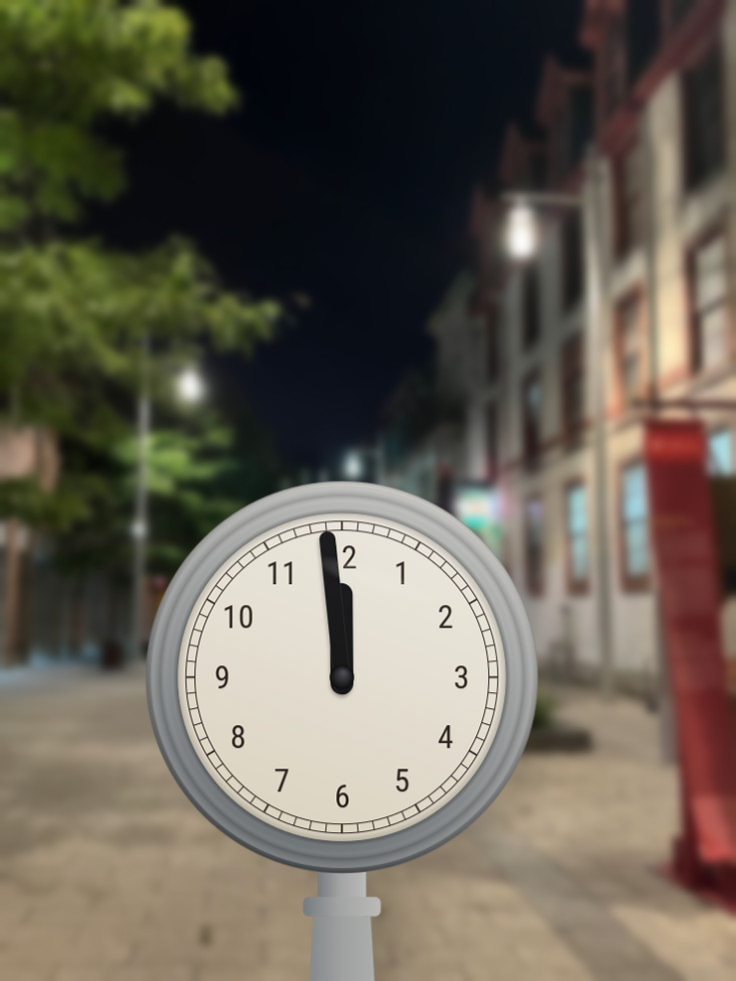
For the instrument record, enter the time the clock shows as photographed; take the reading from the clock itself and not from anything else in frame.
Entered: 11:59
